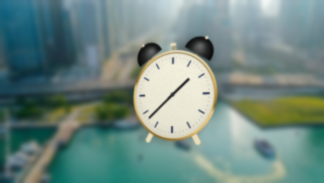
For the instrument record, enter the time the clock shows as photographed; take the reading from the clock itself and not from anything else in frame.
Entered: 1:38
